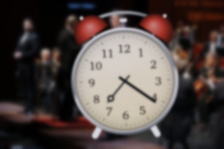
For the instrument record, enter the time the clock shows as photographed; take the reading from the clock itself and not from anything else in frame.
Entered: 7:21
